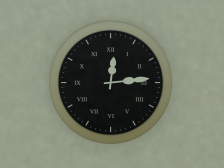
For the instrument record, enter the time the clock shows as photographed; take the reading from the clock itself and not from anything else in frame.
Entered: 12:14
